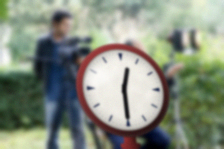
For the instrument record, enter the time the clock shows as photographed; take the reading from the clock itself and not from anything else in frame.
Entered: 12:30
